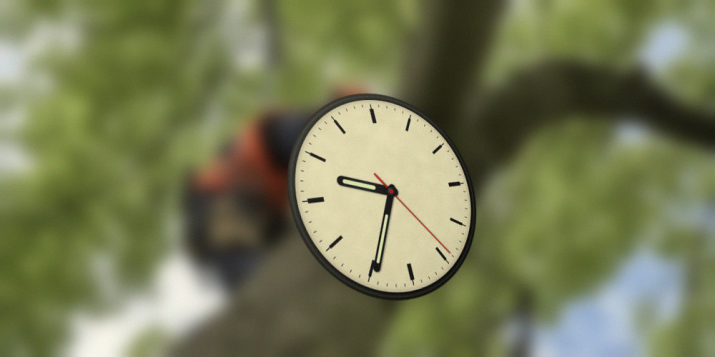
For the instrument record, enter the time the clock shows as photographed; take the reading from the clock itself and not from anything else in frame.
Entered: 9:34:24
